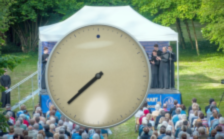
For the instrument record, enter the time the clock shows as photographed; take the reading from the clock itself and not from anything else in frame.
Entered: 7:38
